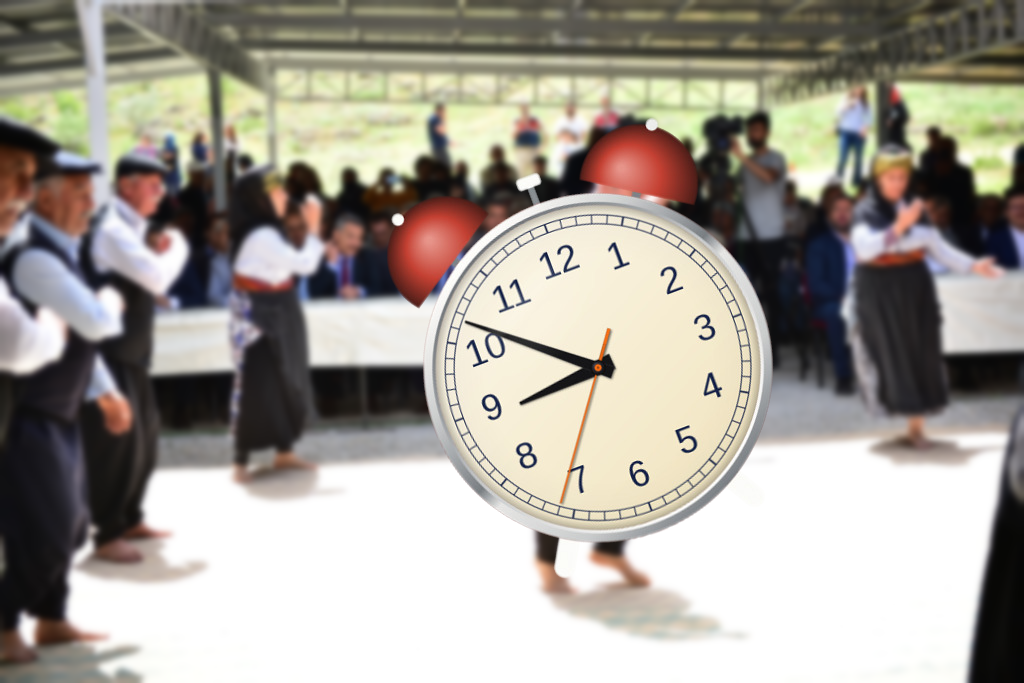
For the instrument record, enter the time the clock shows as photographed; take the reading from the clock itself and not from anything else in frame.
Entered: 8:51:36
